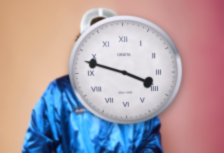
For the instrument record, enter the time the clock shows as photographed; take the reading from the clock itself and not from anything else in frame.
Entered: 3:48
